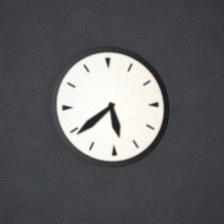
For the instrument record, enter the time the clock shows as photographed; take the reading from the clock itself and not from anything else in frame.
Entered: 5:39
